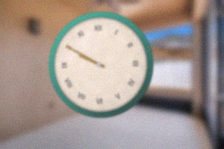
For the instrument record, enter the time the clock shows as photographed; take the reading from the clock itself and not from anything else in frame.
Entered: 9:50
